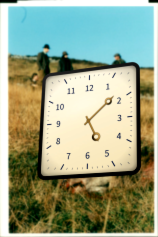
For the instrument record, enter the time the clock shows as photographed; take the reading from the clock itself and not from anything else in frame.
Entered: 5:08
